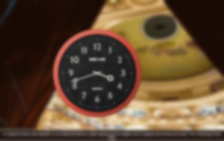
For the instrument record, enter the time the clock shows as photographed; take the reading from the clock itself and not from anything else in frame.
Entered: 3:42
